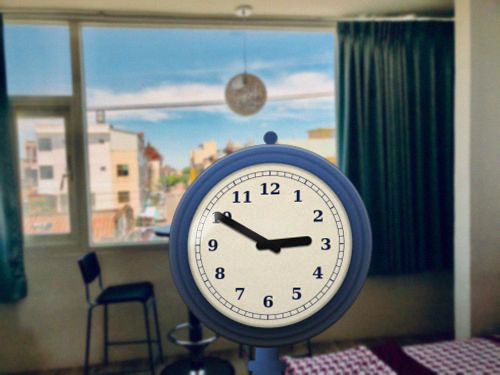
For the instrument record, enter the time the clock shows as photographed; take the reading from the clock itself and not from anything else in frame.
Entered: 2:50
